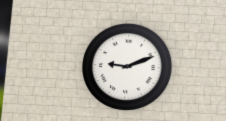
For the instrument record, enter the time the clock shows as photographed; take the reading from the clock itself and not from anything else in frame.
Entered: 9:11
